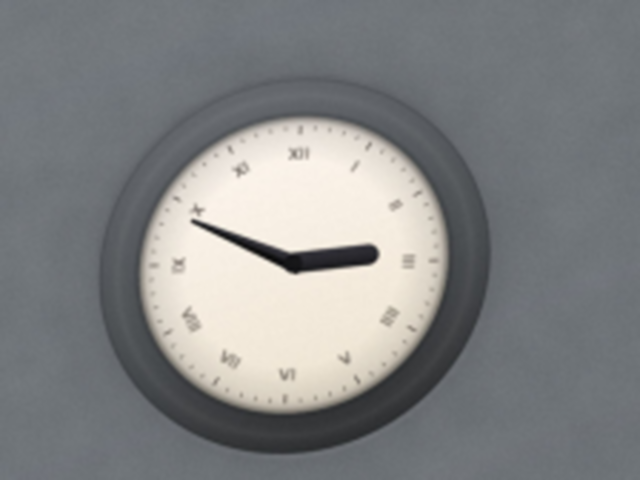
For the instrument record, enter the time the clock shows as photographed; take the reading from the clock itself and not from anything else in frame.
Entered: 2:49
